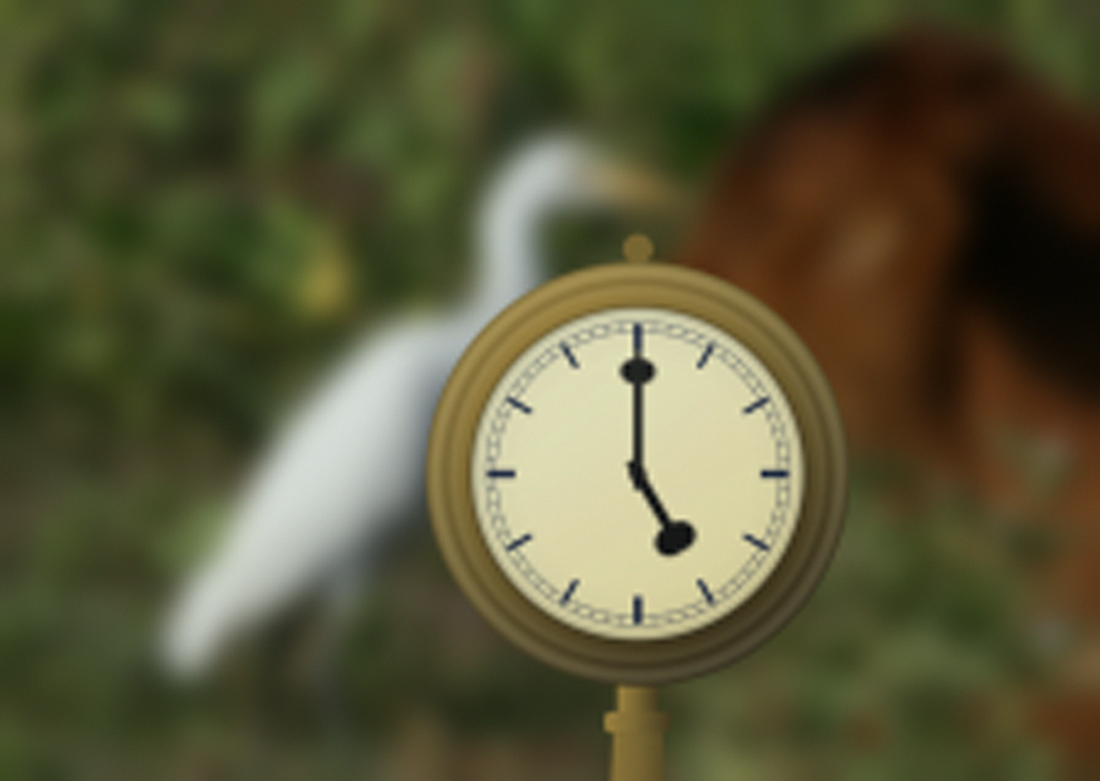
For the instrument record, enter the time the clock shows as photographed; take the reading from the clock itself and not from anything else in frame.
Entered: 5:00
